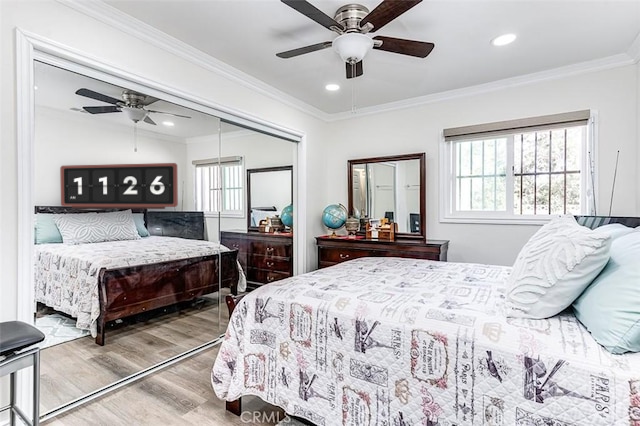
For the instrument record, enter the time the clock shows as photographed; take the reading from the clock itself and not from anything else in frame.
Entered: 11:26
